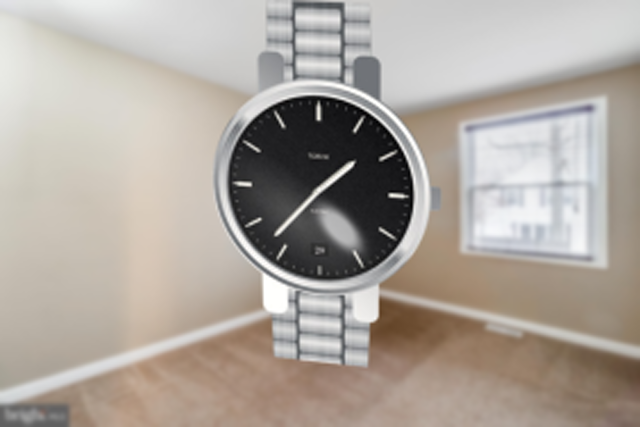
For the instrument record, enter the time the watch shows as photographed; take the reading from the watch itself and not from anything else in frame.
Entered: 1:37
